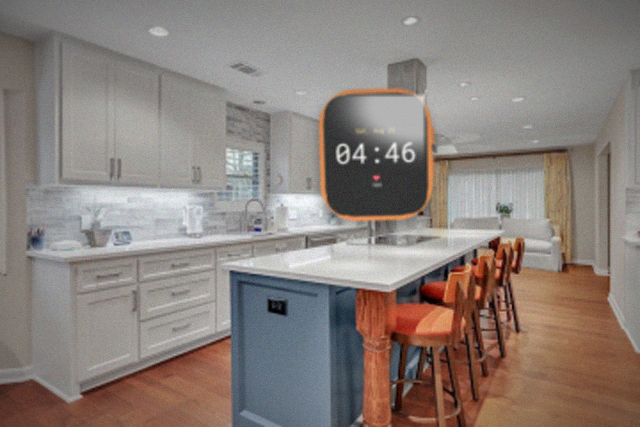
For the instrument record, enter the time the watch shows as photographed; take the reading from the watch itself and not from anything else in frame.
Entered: 4:46
